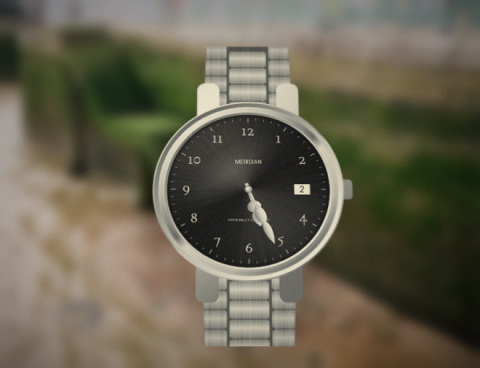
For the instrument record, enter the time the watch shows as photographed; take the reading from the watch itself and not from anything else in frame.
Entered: 5:26
